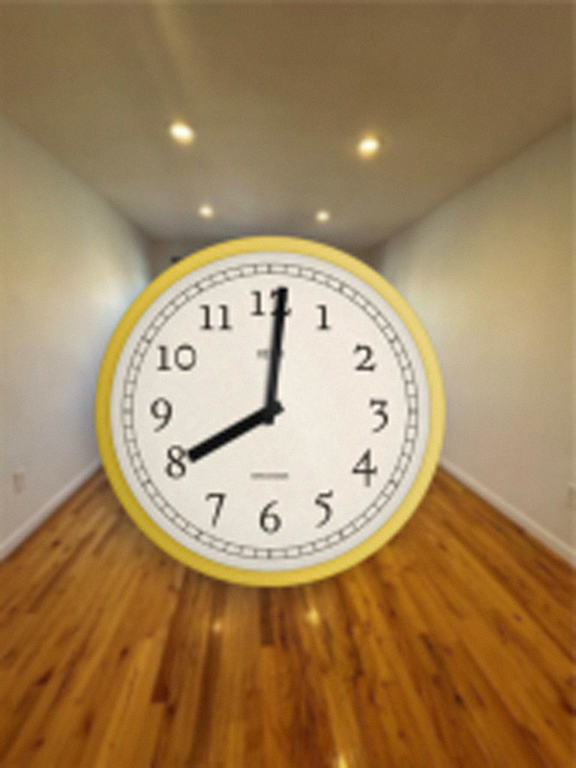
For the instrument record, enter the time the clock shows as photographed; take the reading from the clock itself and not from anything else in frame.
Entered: 8:01
